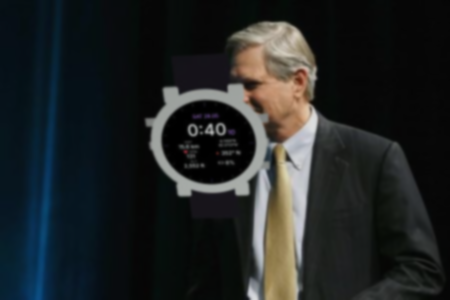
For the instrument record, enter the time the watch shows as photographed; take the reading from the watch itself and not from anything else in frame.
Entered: 0:40
